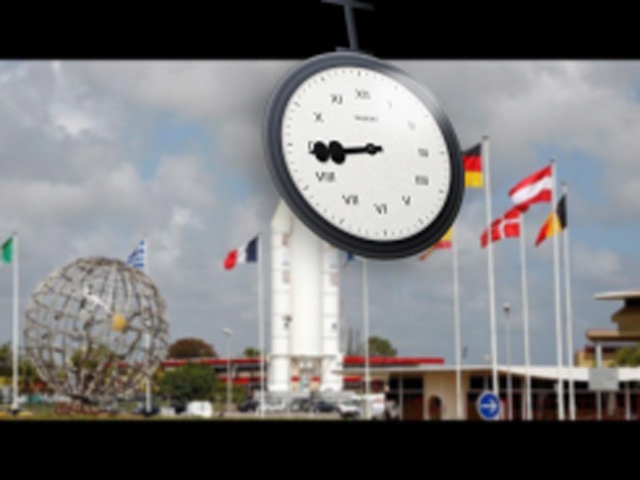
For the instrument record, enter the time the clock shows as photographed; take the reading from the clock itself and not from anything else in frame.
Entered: 8:44
